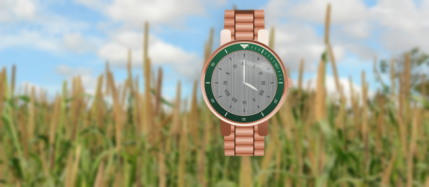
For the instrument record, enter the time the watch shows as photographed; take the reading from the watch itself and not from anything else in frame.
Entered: 4:00
